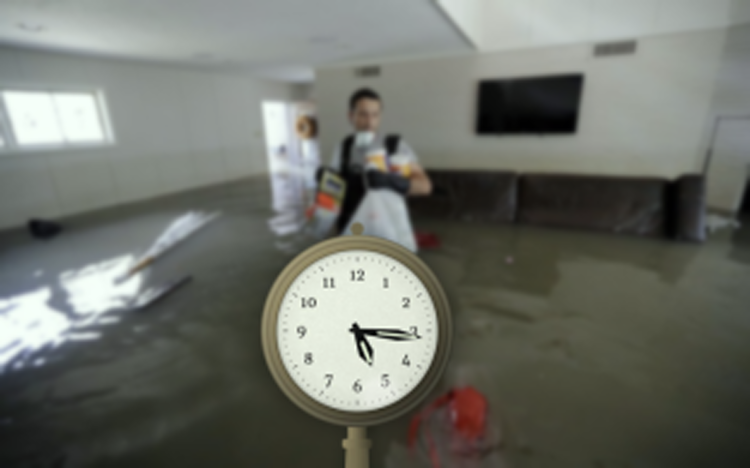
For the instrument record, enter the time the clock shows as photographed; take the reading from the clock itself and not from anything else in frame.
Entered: 5:16
